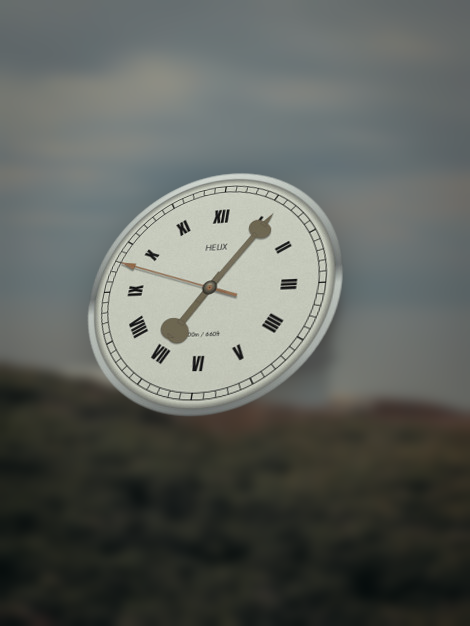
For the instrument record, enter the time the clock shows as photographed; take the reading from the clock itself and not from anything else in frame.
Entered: 7:05:48
